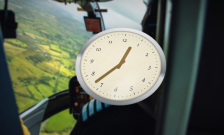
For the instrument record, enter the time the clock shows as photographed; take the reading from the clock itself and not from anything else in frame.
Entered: 12:37
